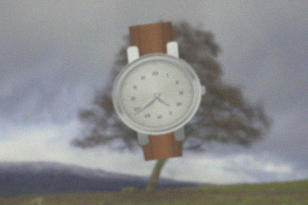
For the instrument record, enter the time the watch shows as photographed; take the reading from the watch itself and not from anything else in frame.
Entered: 4:39
